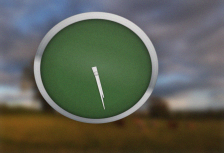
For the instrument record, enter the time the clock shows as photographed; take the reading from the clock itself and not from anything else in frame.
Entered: 5:28
